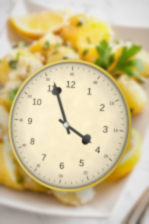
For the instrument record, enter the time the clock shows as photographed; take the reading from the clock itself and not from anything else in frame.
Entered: 3:56
